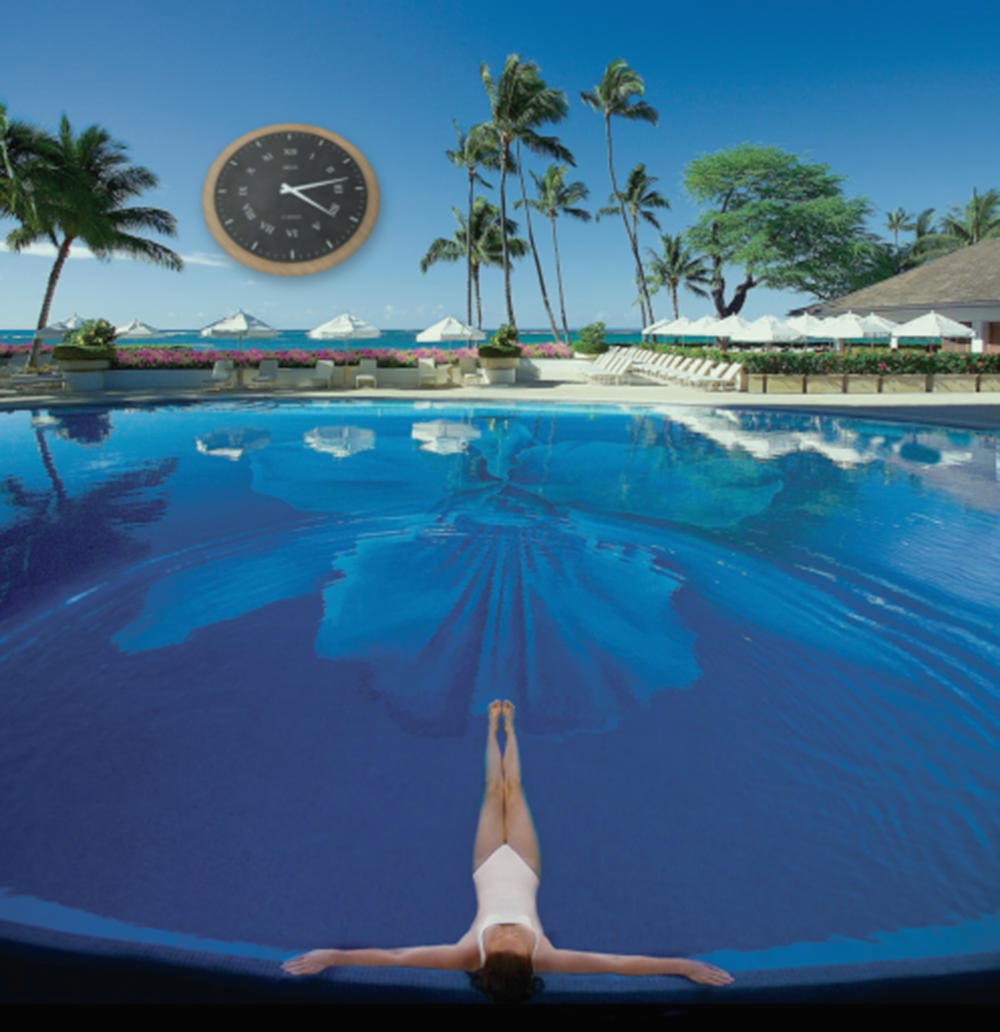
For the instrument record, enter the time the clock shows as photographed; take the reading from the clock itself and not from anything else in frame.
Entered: 4:13
